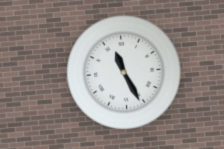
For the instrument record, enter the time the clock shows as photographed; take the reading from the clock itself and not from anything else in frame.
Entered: 11:26
